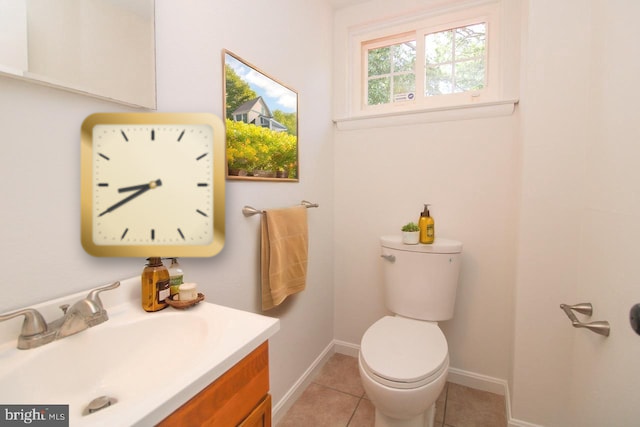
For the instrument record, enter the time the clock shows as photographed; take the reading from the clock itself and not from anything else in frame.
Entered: 8:40
